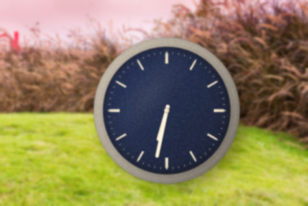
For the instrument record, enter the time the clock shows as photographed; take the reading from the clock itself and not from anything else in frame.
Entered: 6:32
